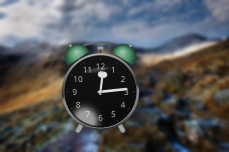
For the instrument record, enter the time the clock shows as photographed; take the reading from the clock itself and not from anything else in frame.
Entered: 12:14
